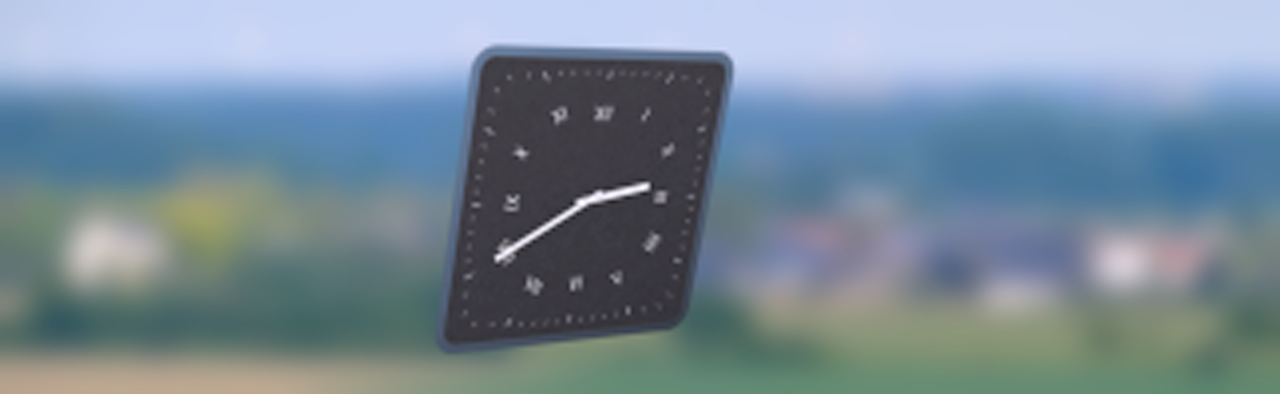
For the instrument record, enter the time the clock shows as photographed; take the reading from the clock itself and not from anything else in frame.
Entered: 2:40
